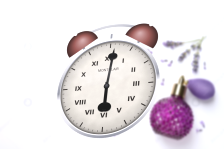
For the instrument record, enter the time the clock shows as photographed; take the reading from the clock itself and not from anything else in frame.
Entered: 6:01
